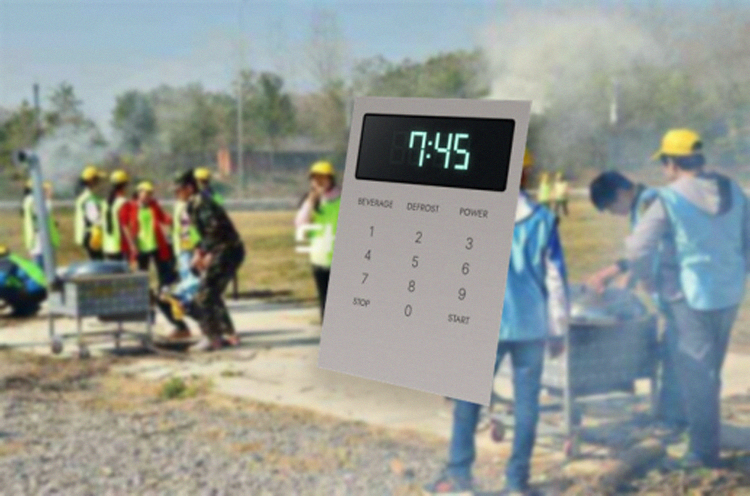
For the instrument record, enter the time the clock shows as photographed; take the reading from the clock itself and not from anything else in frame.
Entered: 7:45
